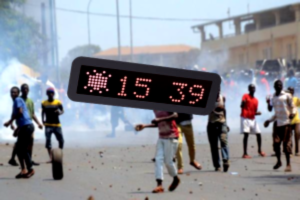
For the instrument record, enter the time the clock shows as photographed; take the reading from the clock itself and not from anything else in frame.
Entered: 15:39
